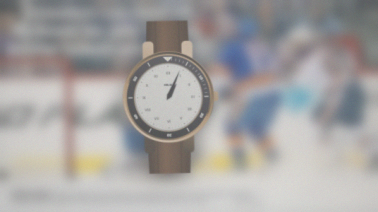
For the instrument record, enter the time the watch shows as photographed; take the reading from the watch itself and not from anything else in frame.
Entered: 1:04
